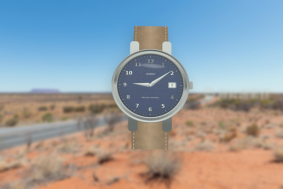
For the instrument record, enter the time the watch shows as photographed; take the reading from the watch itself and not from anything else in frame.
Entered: 9:09
